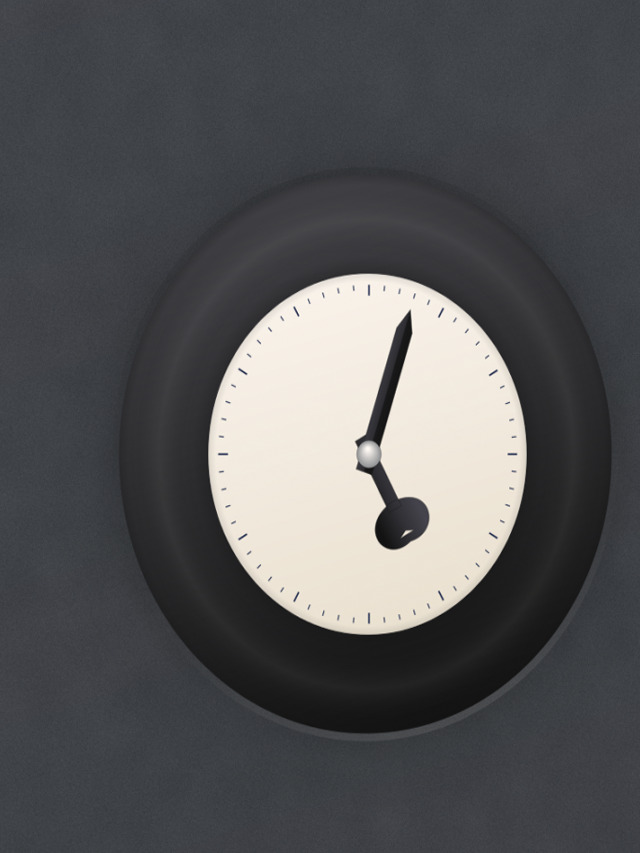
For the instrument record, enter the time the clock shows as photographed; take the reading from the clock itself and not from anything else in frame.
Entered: 5:03
